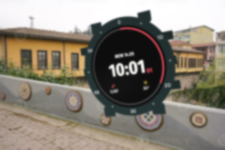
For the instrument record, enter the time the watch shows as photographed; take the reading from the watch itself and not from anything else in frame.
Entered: 10:01
